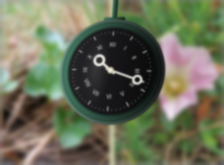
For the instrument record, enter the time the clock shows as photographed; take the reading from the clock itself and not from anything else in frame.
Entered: 10:18
